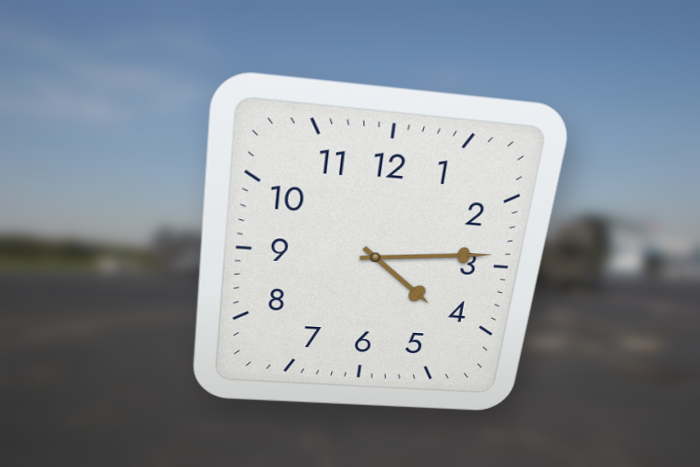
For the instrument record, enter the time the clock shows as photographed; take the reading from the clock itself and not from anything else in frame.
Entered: 4:14
